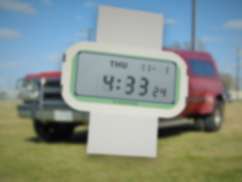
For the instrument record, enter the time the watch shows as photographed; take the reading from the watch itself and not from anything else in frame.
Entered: 4:33
